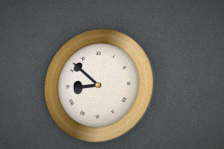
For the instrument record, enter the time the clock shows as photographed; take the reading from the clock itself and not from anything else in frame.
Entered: 8:52
